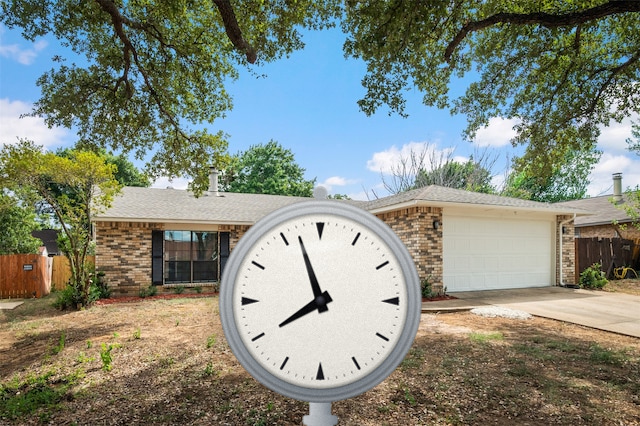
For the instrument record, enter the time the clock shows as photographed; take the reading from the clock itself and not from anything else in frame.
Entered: 7:57
